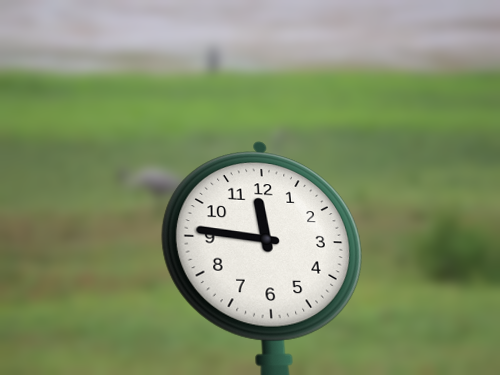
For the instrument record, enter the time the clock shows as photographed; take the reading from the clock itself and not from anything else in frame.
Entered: 11:46
